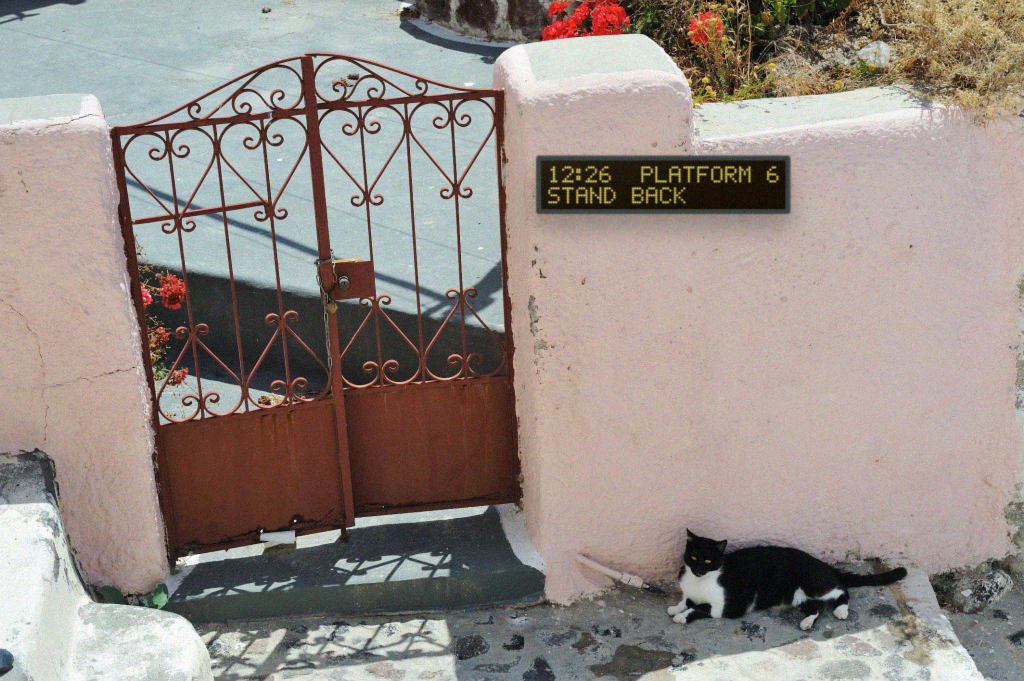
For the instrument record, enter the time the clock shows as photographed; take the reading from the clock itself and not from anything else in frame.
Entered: 12:26
